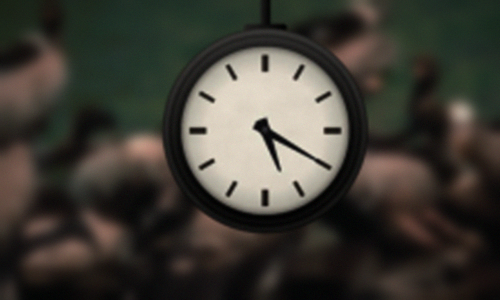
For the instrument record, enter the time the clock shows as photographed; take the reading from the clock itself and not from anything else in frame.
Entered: 5:20
